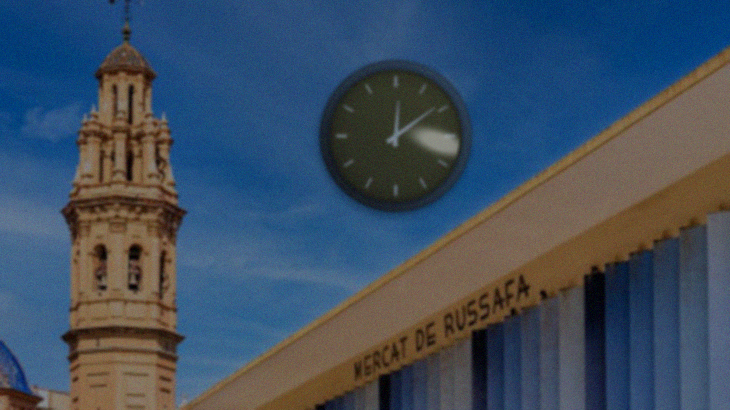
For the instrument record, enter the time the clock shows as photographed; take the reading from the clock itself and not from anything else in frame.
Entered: 12:09
